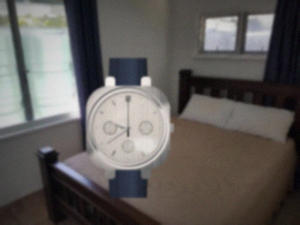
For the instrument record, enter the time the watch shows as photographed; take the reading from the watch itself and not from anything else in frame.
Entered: 9:39
